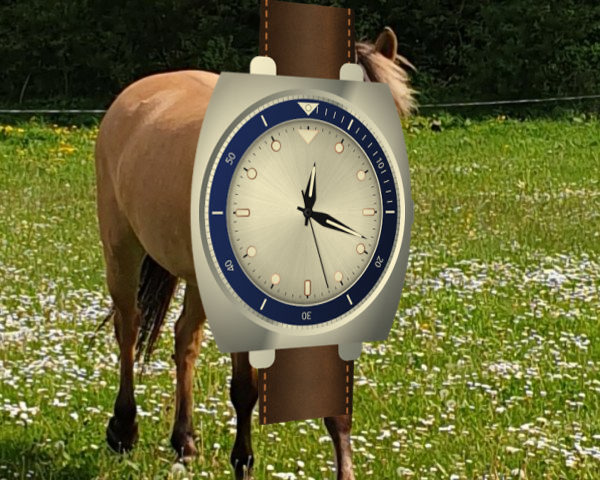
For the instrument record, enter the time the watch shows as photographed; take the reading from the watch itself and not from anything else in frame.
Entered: 12:18:27
